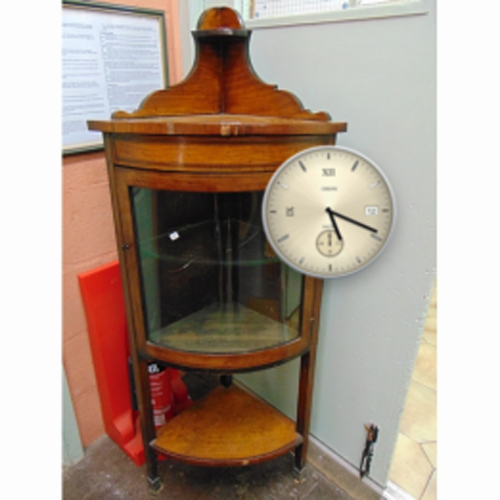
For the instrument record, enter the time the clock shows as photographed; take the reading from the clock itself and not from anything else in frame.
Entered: 5:19
